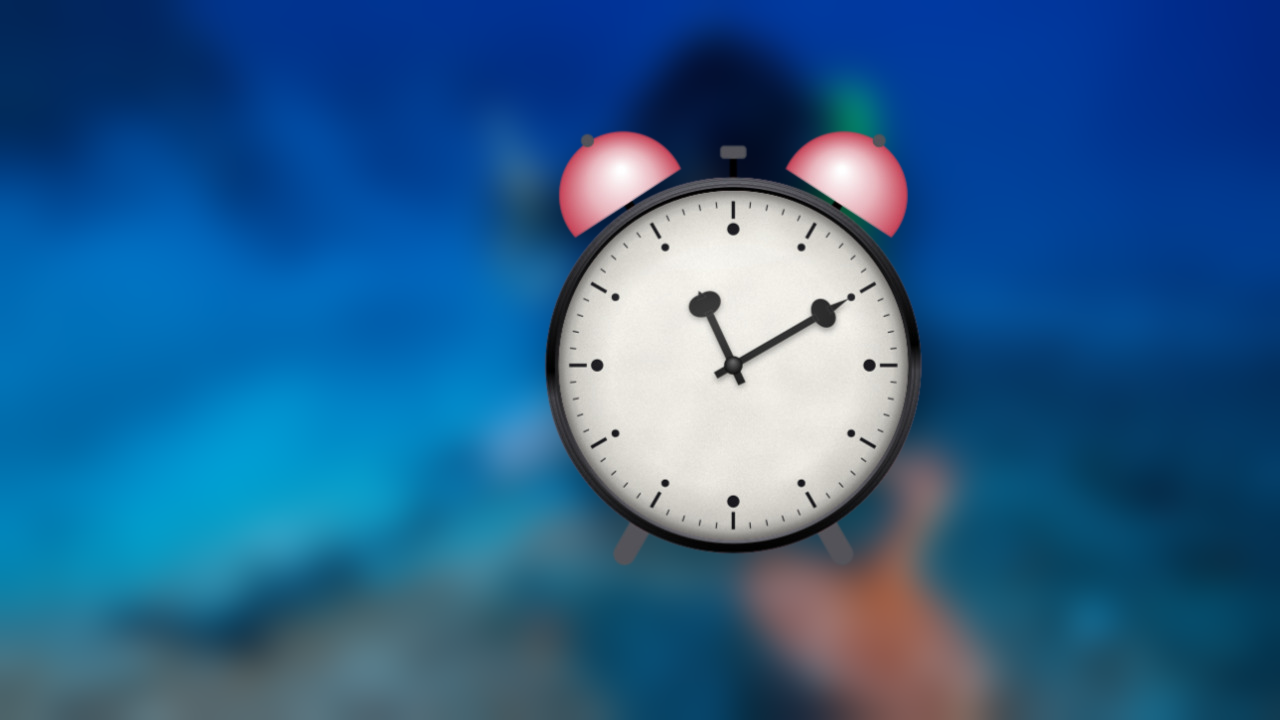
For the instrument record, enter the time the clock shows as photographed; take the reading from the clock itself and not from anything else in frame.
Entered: 11:10
